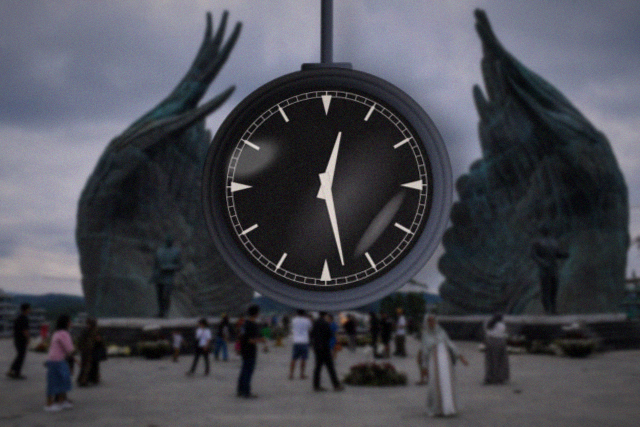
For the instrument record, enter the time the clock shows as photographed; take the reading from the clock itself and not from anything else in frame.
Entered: 12:28
